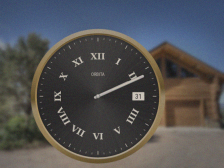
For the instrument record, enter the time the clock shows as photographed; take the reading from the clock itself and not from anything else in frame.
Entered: 2:11
